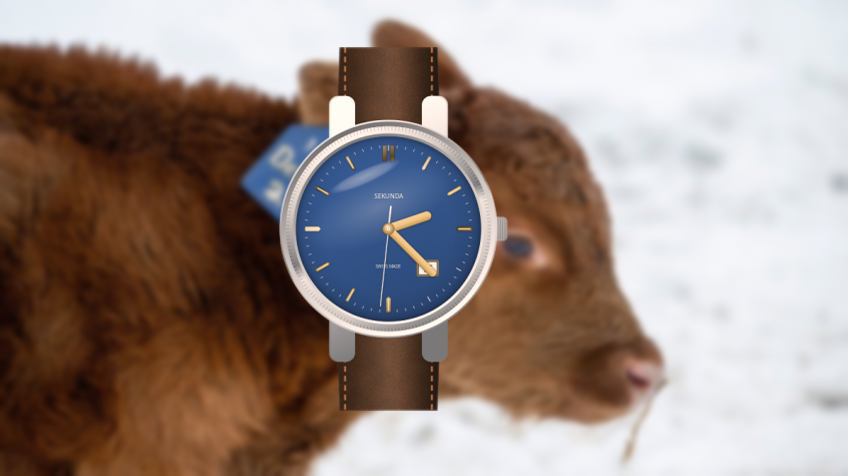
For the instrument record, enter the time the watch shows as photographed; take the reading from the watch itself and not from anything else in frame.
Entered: 2:22:31
